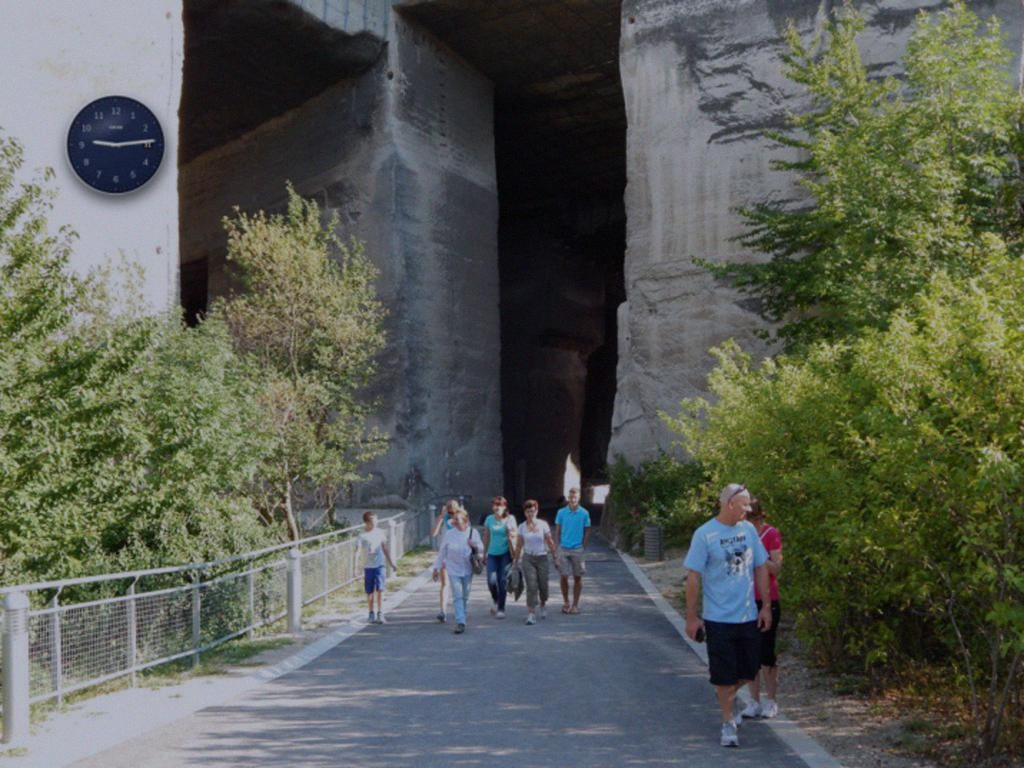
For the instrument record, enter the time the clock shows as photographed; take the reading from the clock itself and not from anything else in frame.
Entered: 9:14
